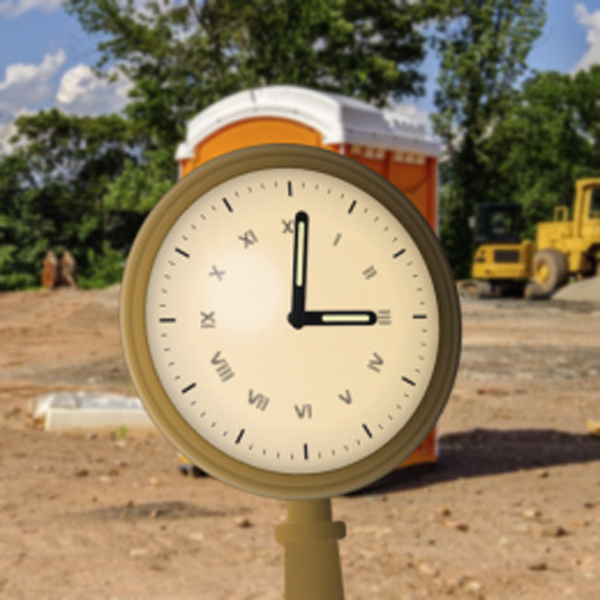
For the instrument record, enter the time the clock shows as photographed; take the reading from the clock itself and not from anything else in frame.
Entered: 3:01
